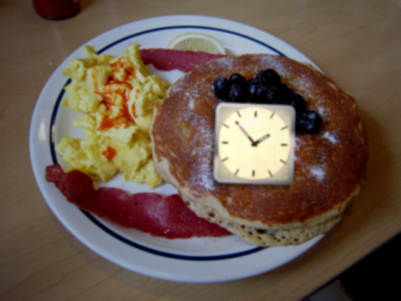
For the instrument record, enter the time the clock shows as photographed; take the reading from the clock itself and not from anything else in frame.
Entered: 1:53
